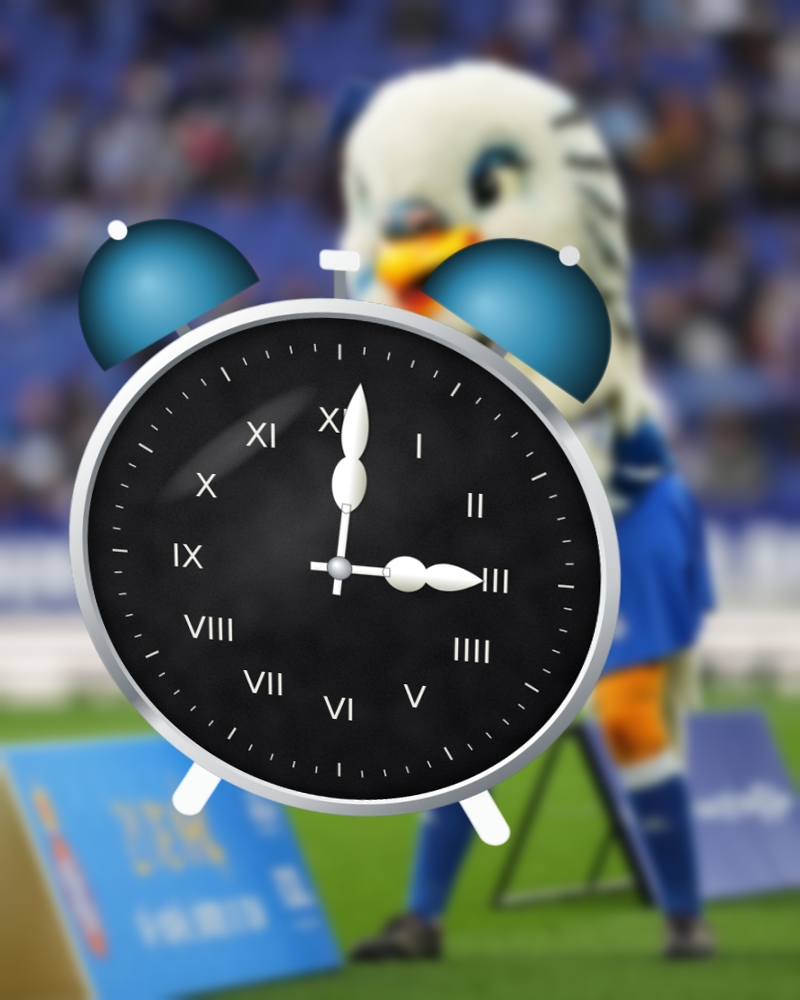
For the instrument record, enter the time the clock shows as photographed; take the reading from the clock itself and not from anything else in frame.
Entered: 3:01
